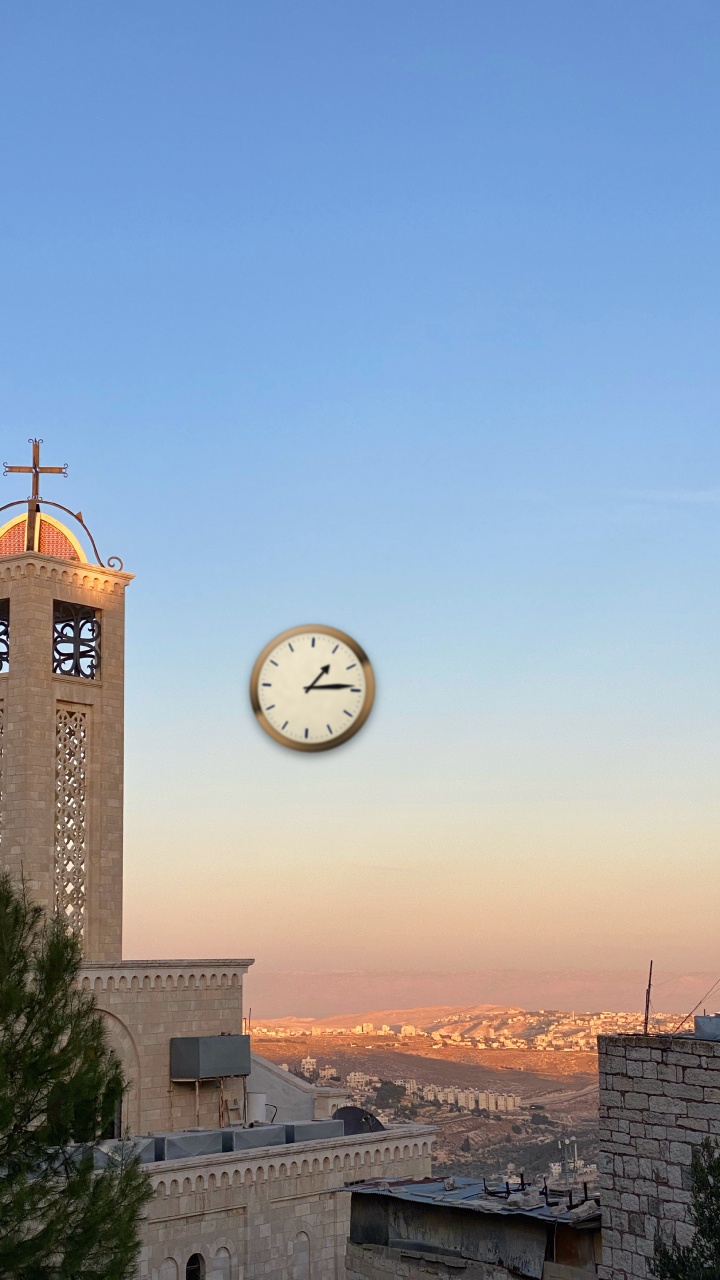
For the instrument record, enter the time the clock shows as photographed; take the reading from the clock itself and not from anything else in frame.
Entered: 1:14
